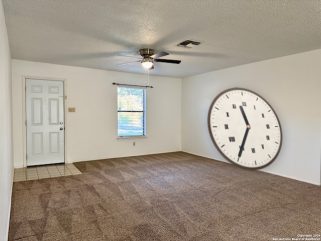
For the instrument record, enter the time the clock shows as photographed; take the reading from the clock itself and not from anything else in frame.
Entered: 11:35
